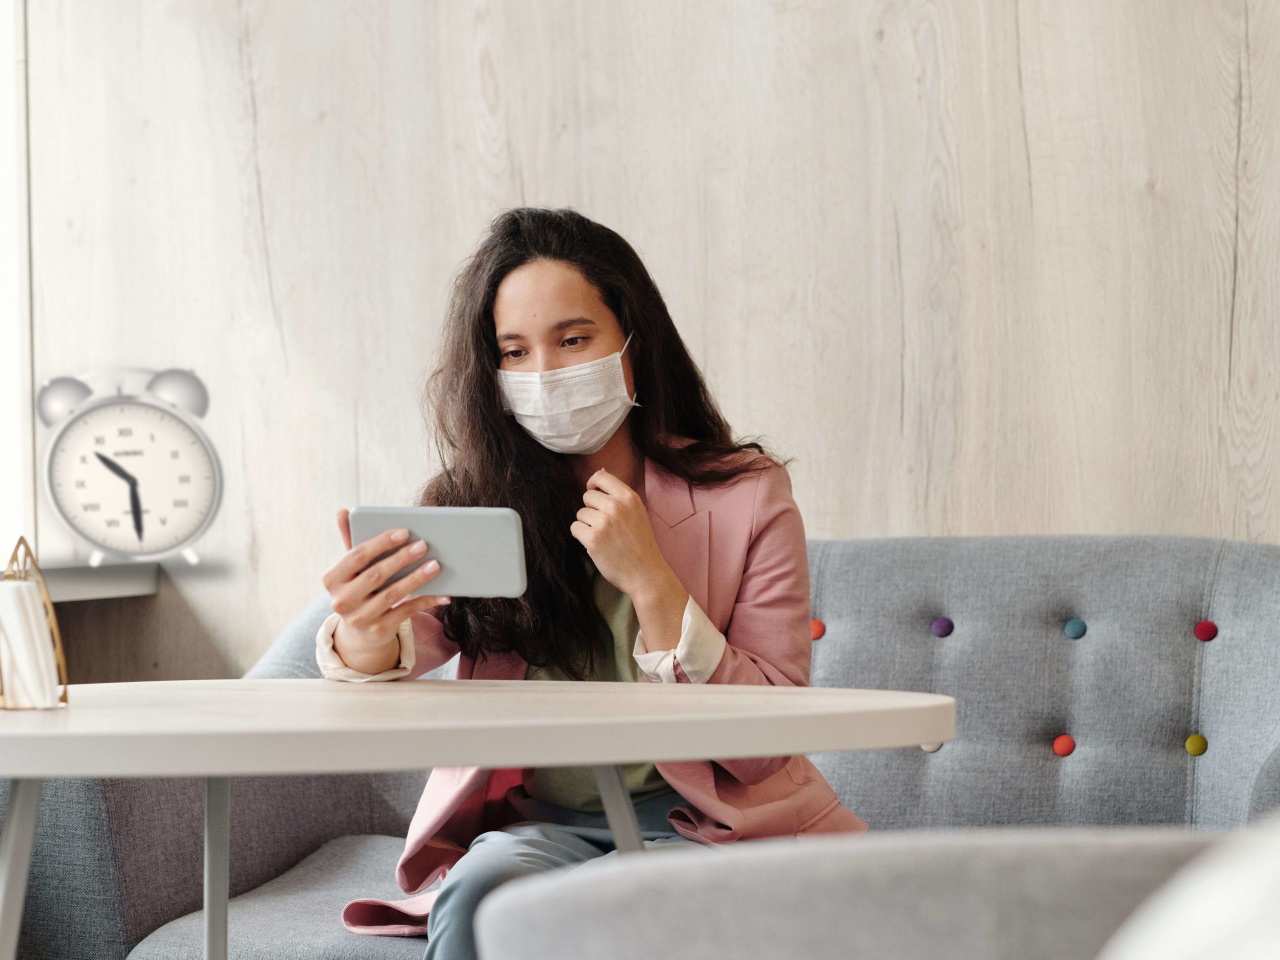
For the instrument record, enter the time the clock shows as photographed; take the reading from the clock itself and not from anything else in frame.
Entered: 10:30
